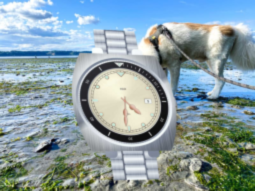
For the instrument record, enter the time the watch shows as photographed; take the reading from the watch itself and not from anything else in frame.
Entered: 4:31
